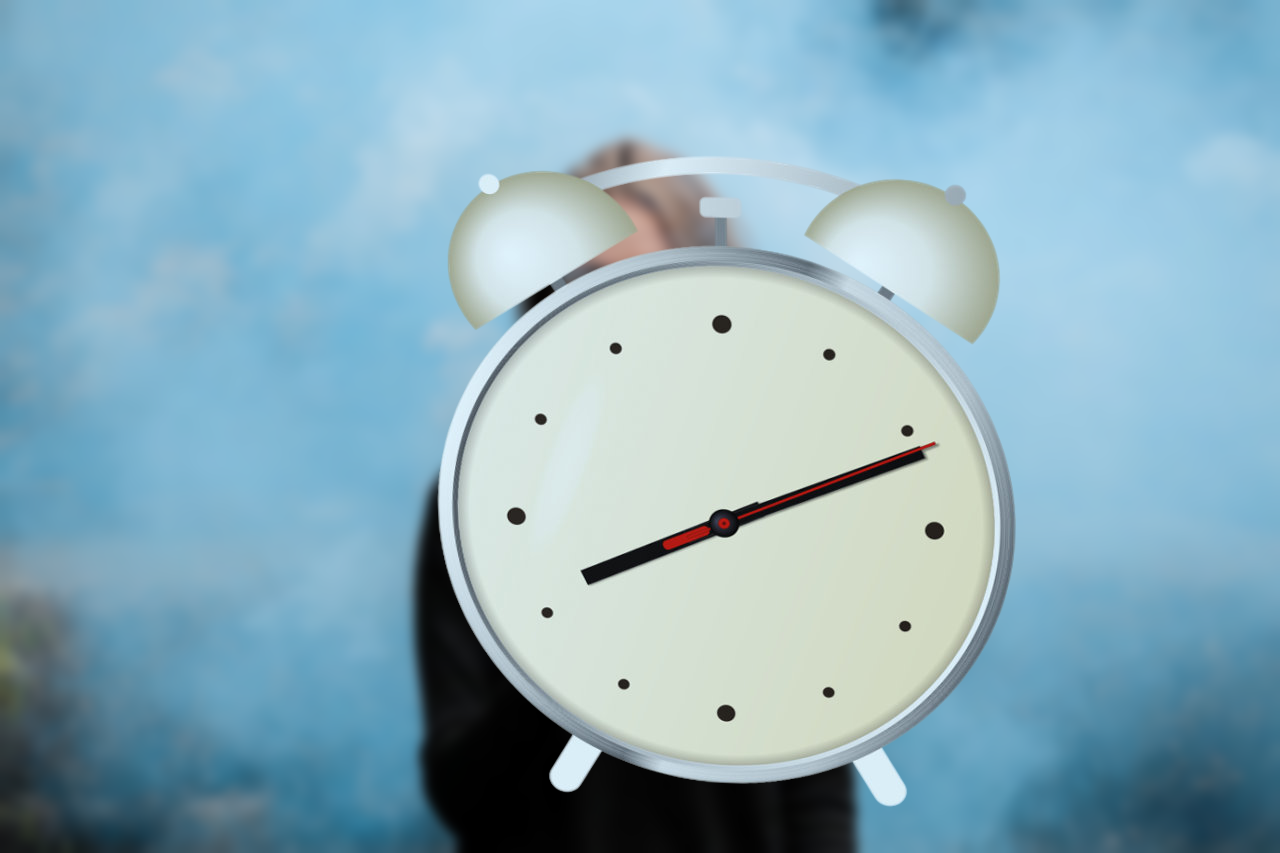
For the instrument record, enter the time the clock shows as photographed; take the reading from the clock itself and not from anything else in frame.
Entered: 8:11:11
